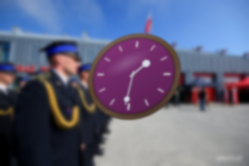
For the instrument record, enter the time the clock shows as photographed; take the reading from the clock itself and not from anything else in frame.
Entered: 1:31
